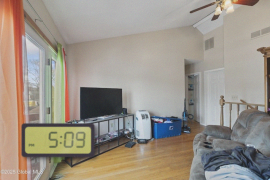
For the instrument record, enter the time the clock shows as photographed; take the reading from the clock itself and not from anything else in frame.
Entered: 5:09
